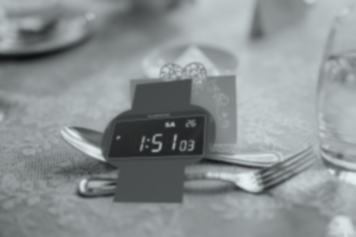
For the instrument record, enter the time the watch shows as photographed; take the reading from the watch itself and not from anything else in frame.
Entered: 1:51
